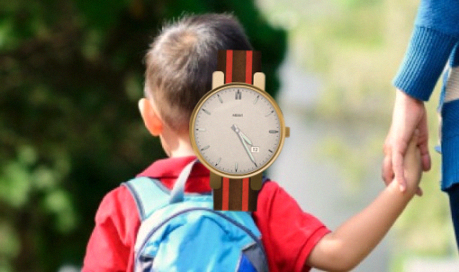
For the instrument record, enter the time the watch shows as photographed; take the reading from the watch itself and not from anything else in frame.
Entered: 4:25
